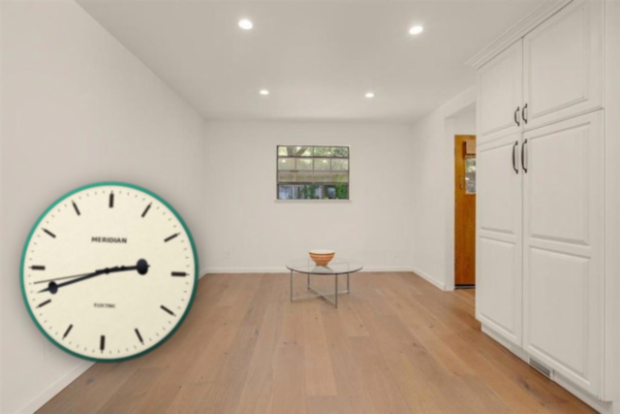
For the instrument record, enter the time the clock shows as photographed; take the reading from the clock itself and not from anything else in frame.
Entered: 2:41:43
